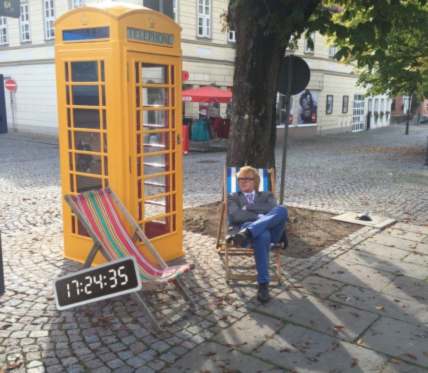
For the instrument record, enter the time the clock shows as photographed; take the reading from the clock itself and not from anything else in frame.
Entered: 17:24:35
